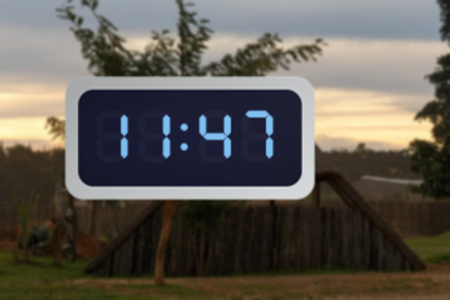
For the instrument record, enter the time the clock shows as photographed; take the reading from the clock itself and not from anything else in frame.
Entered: 11:47
